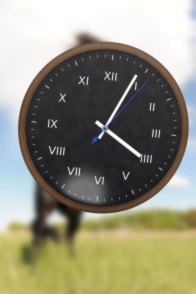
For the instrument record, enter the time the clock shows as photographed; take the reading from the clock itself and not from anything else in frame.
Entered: 4:04:06
